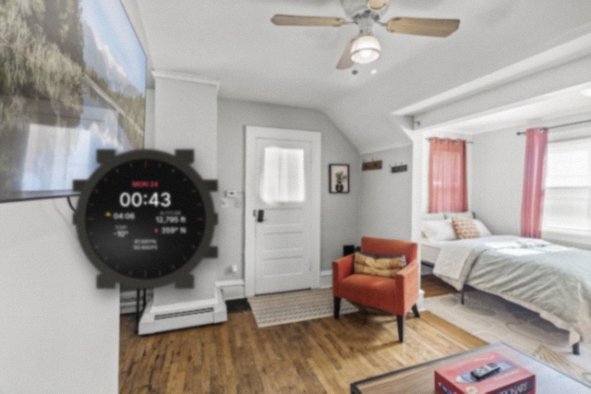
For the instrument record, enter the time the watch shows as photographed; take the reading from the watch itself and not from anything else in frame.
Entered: 0:43
